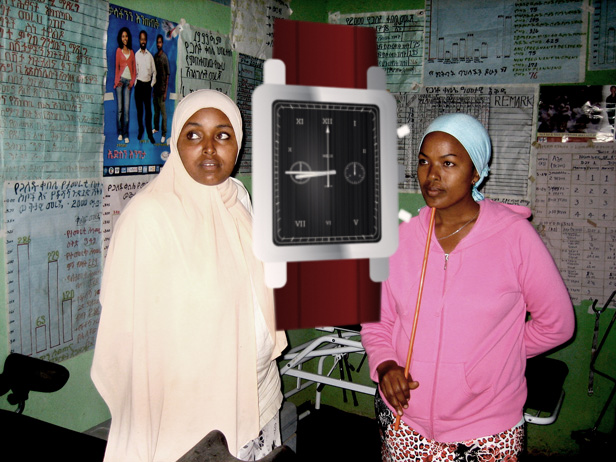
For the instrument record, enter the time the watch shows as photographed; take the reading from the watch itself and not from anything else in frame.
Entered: 8:45
